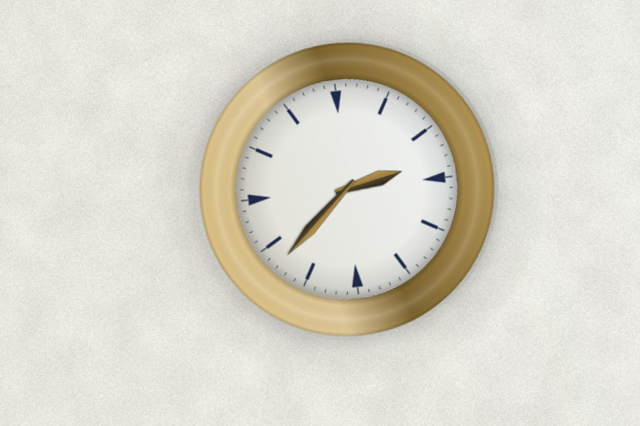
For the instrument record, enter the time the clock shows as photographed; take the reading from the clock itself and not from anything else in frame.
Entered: 2:38
